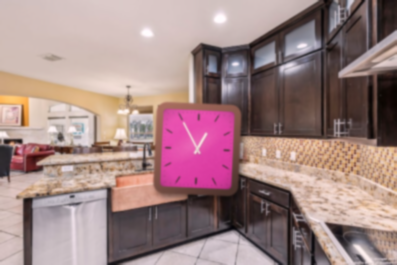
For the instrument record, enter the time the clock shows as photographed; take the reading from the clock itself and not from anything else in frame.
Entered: 12:55
